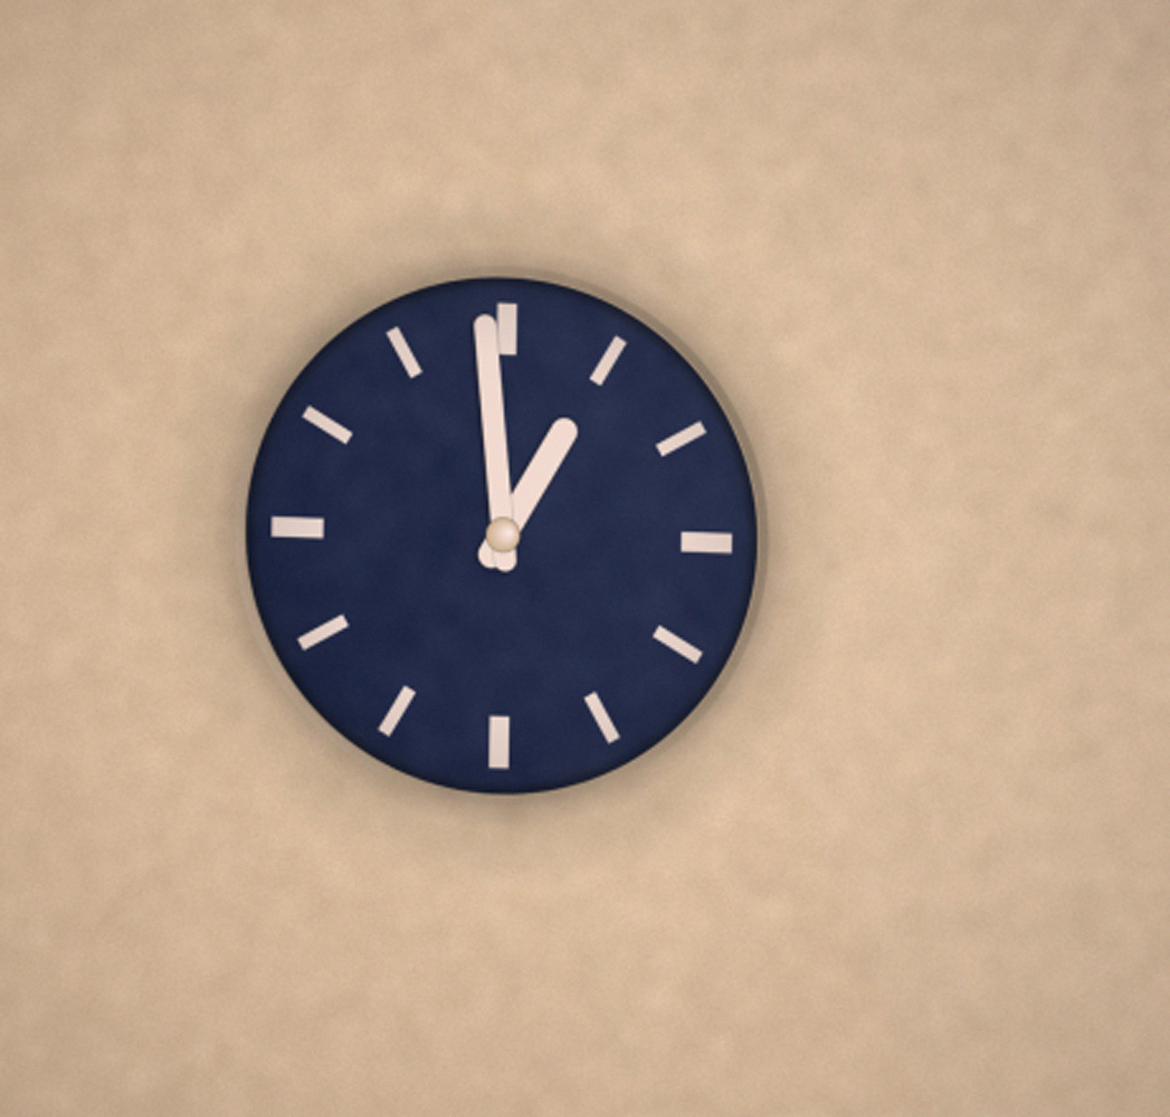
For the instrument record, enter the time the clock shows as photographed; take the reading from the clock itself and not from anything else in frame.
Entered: 12:59
